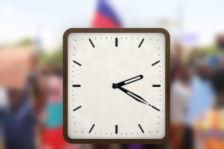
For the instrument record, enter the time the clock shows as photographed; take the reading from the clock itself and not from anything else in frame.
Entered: 2:20
